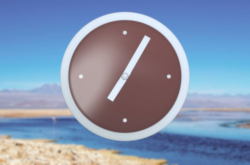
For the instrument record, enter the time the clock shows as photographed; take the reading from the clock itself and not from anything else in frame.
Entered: 7:05
